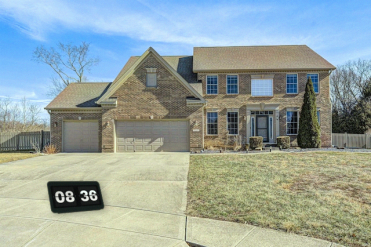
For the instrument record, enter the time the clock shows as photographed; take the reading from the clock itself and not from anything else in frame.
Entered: 8:36
